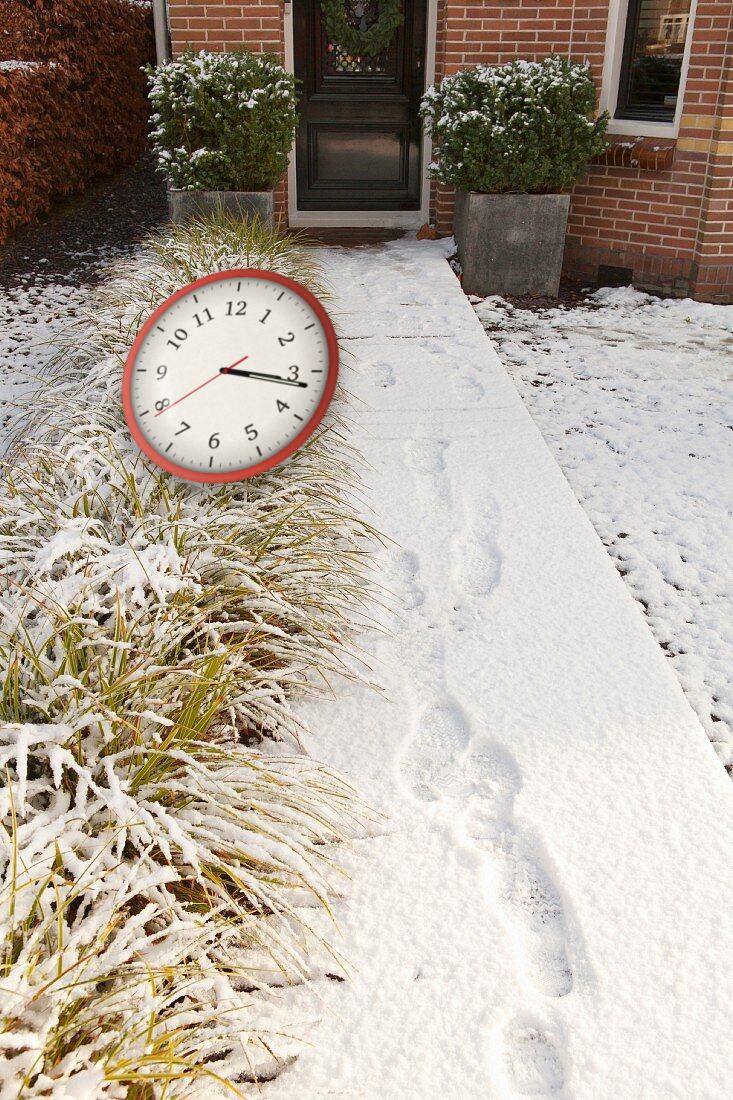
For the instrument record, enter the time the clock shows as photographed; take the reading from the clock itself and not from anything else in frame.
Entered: 3:16:39
